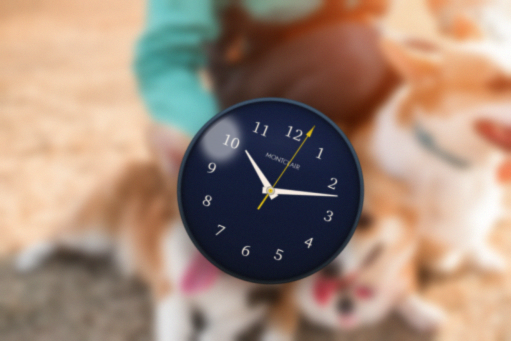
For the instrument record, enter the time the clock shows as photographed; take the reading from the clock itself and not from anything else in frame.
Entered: 10:12:02
